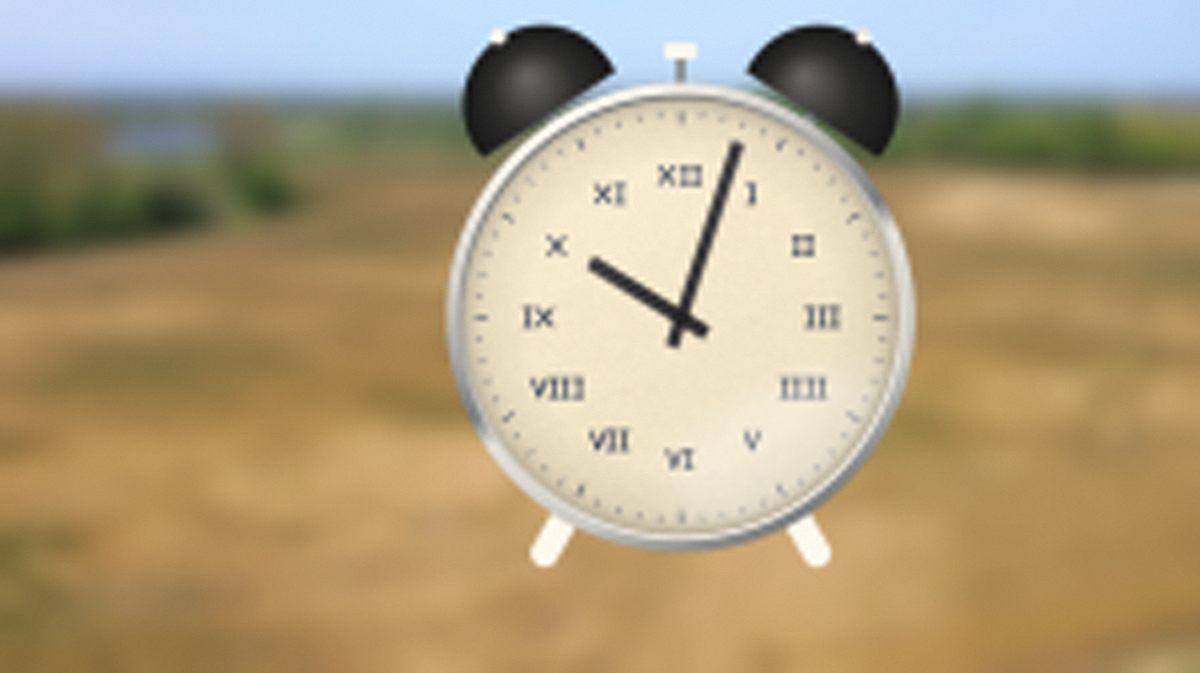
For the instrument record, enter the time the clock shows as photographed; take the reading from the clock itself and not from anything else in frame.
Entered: 10:03
